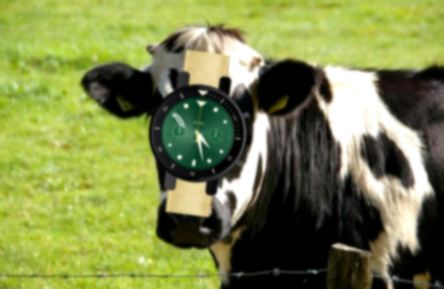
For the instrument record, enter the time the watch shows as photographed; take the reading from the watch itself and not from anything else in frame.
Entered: 4:27
